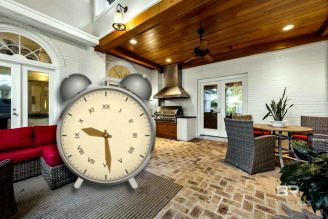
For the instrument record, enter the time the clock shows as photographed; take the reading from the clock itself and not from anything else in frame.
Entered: 9:29
